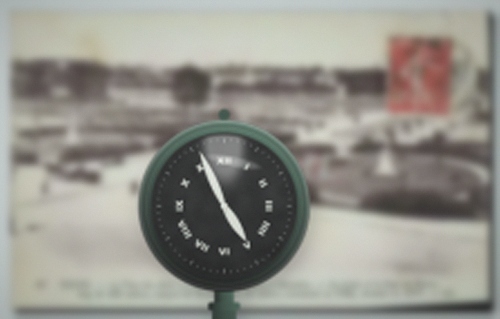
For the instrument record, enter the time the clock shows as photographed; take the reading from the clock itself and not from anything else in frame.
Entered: 4:56
